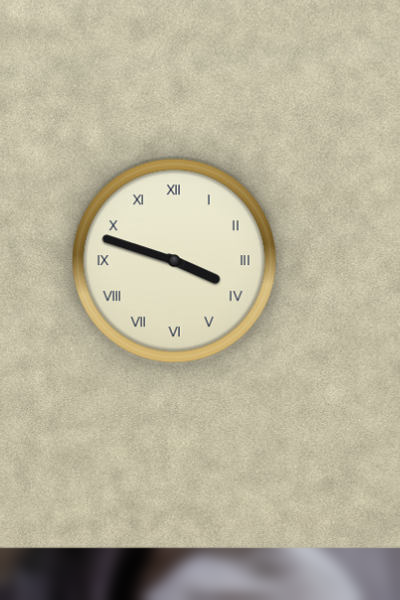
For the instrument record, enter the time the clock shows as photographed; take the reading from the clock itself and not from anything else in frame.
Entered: 3:48
